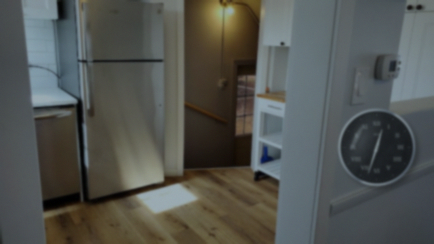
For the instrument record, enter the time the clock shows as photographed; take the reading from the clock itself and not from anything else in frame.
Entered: 12:33
